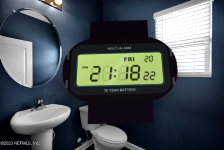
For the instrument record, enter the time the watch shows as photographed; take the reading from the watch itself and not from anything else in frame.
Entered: 21:18:22
